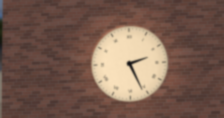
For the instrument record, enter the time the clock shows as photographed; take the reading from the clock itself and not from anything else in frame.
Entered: 2:26
